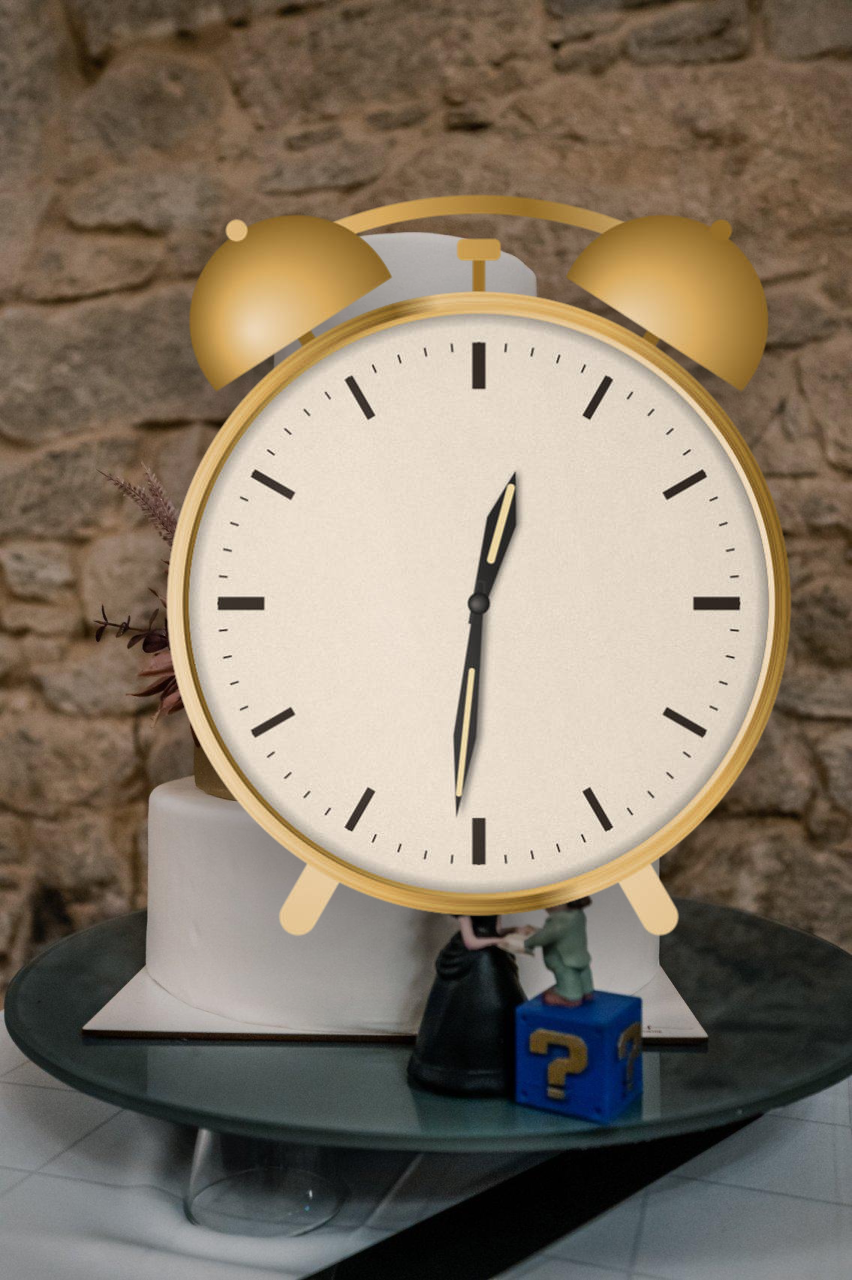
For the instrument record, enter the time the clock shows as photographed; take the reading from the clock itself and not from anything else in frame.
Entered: 12:31
